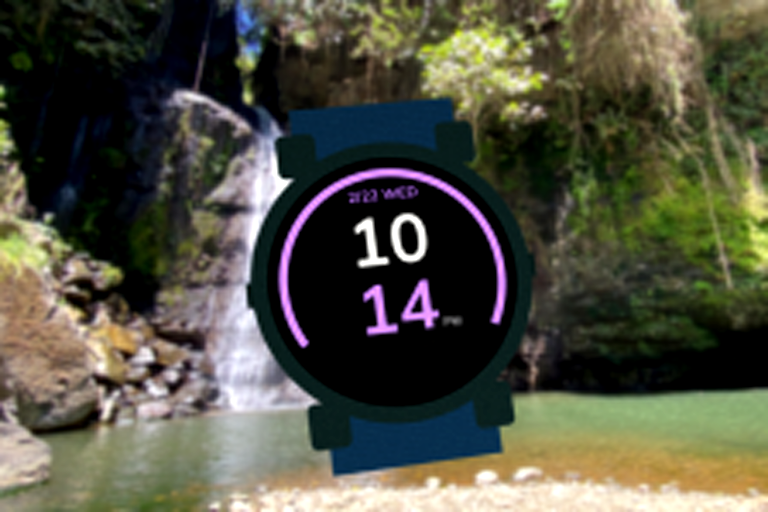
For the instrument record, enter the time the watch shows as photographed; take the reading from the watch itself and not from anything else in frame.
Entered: 10:14
